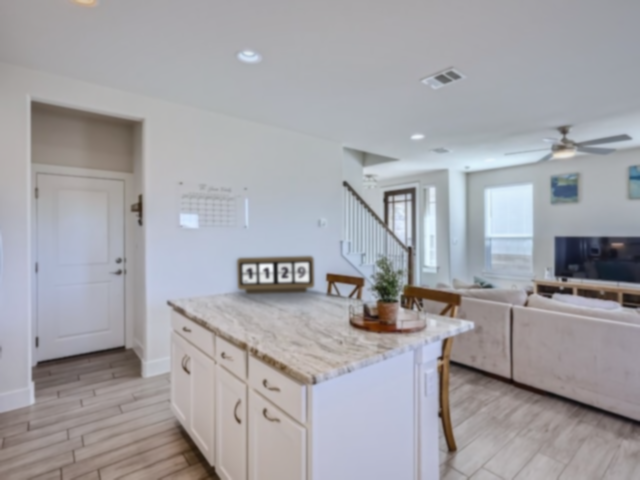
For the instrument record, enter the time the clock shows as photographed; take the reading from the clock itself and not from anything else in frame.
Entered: 11:29
